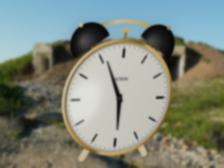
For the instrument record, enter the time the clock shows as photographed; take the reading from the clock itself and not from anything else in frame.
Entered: 5:56
